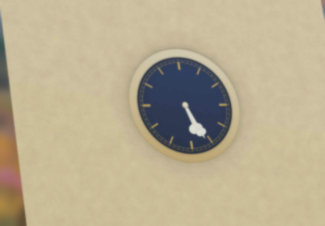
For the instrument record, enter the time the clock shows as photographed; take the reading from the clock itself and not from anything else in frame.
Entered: 5:26
